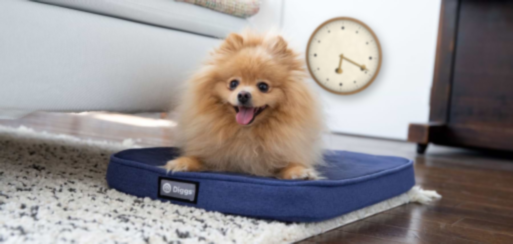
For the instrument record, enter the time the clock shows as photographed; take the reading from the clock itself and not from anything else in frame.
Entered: 6:19
